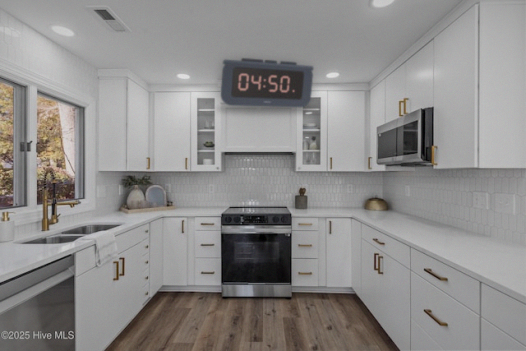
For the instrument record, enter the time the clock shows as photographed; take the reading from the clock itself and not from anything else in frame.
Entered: 4:50
